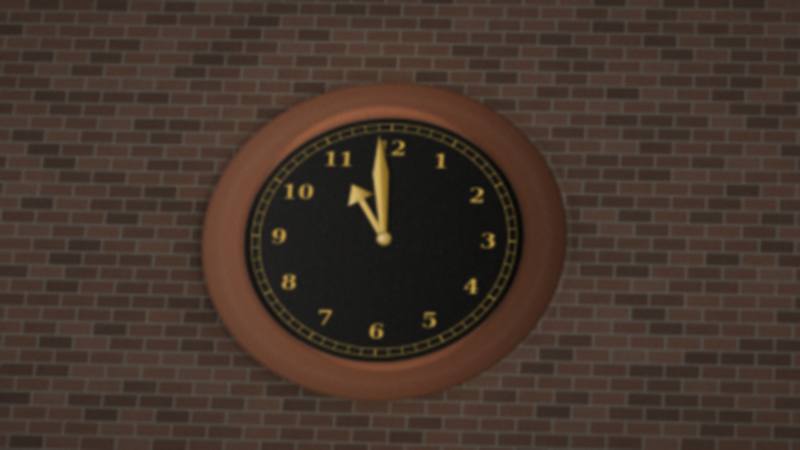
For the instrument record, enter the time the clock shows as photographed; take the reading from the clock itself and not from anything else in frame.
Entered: 10:59
